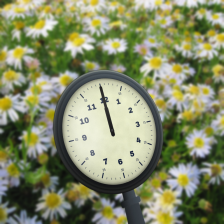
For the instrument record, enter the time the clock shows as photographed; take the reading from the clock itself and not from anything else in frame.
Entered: 12:00
